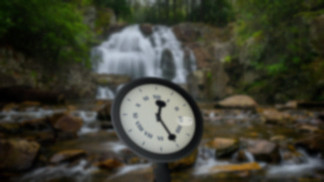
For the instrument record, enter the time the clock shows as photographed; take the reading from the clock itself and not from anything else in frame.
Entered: 12:25
